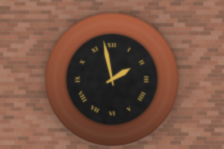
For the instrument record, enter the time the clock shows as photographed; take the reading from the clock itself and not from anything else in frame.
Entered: 1:58
